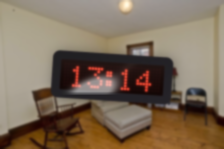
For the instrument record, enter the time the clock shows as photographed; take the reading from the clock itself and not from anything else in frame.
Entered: 13:14
